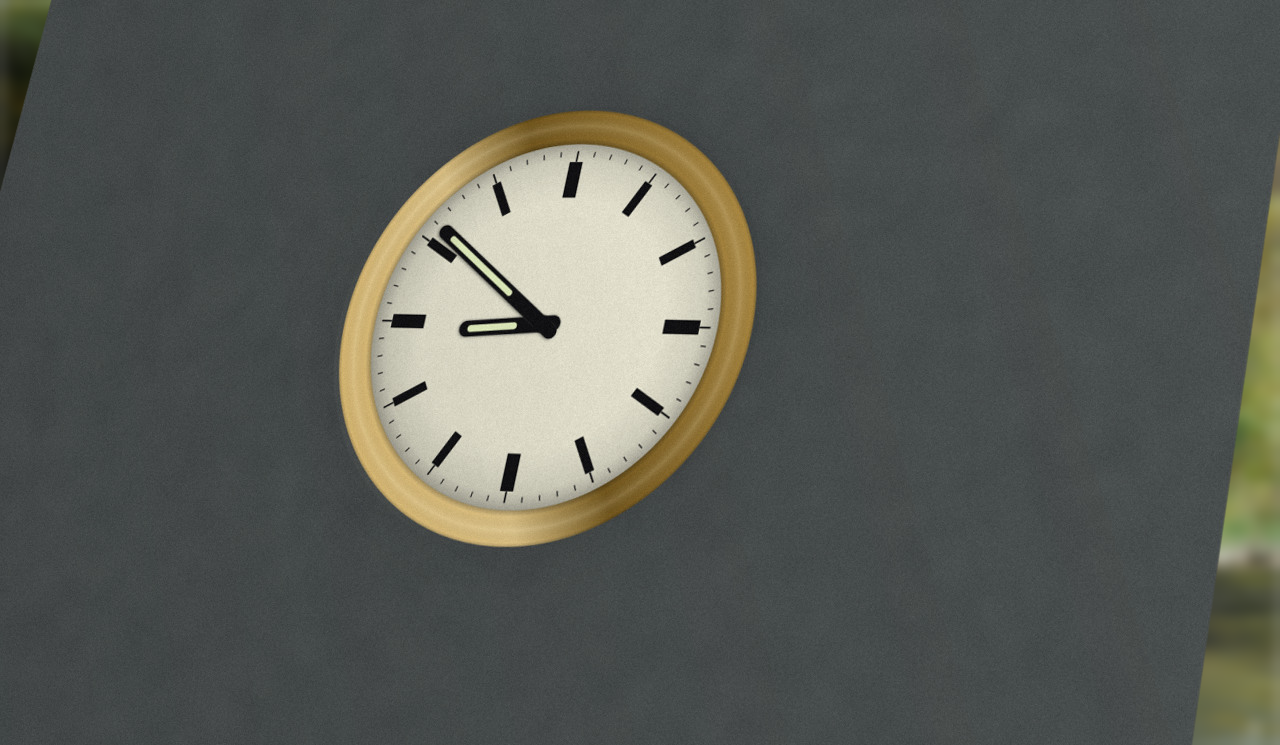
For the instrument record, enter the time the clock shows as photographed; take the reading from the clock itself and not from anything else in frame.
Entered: 8:51
